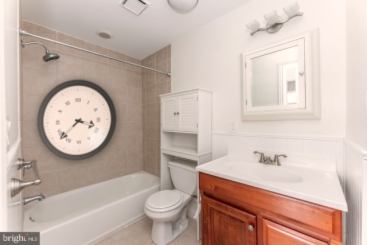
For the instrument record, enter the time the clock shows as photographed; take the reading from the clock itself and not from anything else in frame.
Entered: 3:38
